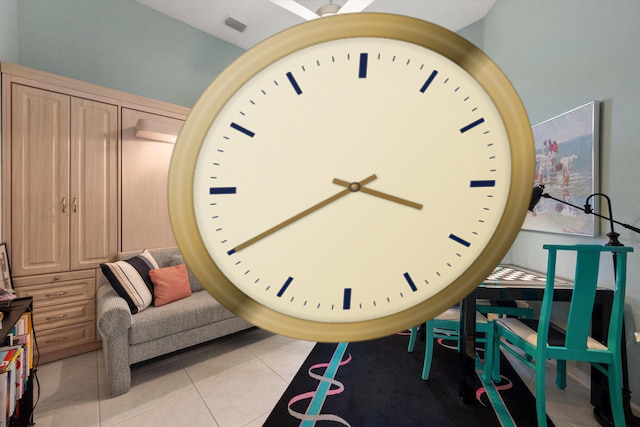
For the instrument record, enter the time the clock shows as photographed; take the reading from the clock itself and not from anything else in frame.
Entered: 3:40
